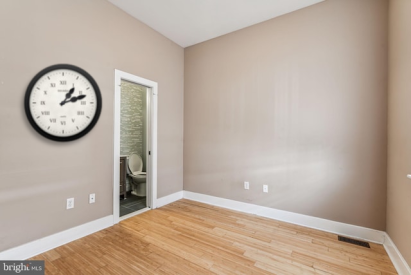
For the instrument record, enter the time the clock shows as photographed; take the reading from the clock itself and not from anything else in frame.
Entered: 1:12
